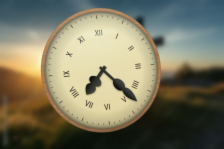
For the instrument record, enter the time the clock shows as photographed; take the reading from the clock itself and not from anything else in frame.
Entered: 7:23
